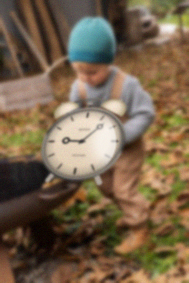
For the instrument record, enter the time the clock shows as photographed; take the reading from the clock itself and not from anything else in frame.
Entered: 9:07
